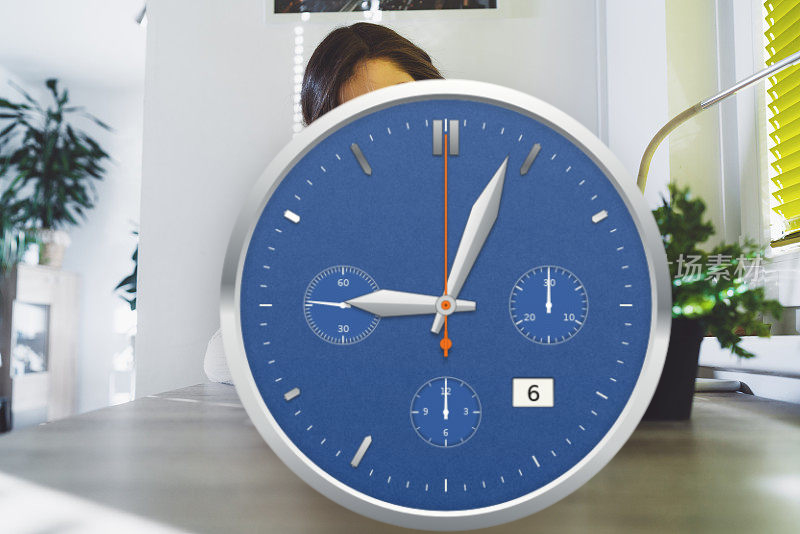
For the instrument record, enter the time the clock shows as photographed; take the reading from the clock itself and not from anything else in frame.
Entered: 9:03:46
